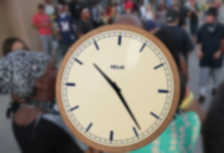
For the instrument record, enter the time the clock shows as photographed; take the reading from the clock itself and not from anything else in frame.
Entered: 10:24
